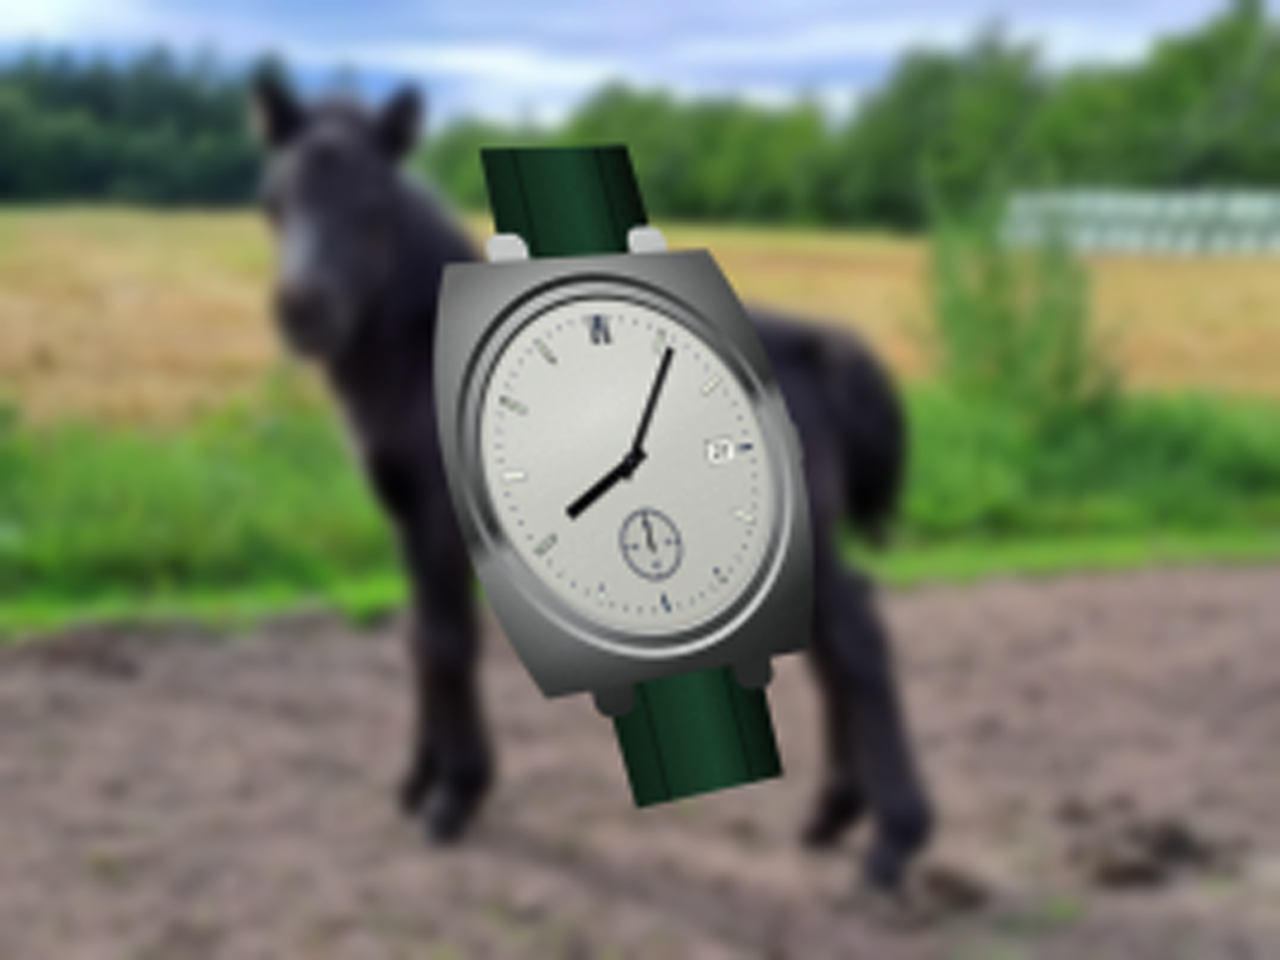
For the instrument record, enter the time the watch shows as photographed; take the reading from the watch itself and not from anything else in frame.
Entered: 8:06
